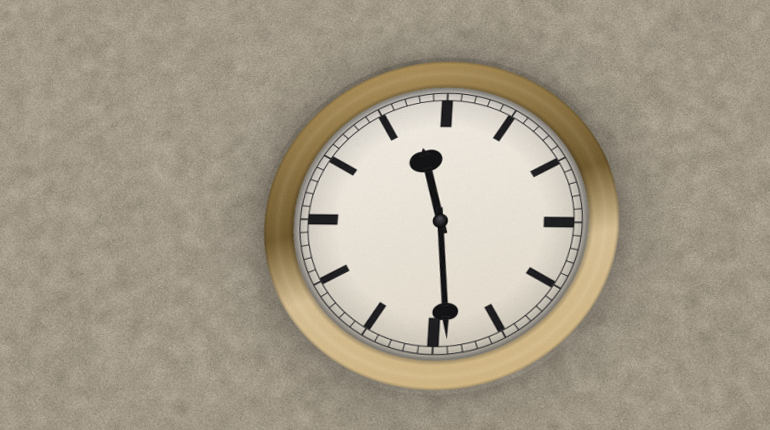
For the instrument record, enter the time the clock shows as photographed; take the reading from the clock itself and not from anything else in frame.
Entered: 11:29
